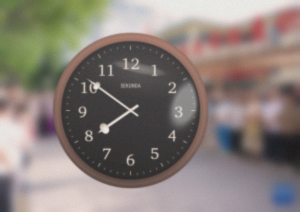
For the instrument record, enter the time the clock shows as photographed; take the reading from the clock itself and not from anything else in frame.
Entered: 7:51
